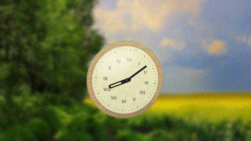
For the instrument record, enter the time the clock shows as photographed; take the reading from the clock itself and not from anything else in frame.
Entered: 8:08
